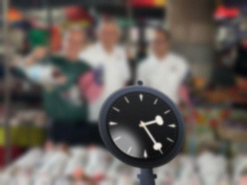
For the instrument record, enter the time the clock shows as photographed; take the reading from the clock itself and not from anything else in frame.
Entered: 2:25
